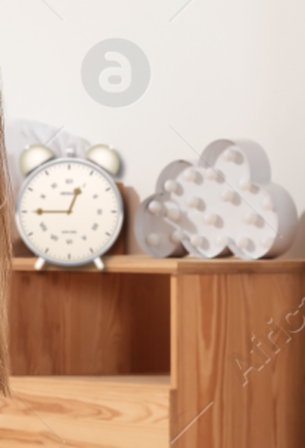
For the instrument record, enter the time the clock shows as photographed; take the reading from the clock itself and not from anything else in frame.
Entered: 12:45
